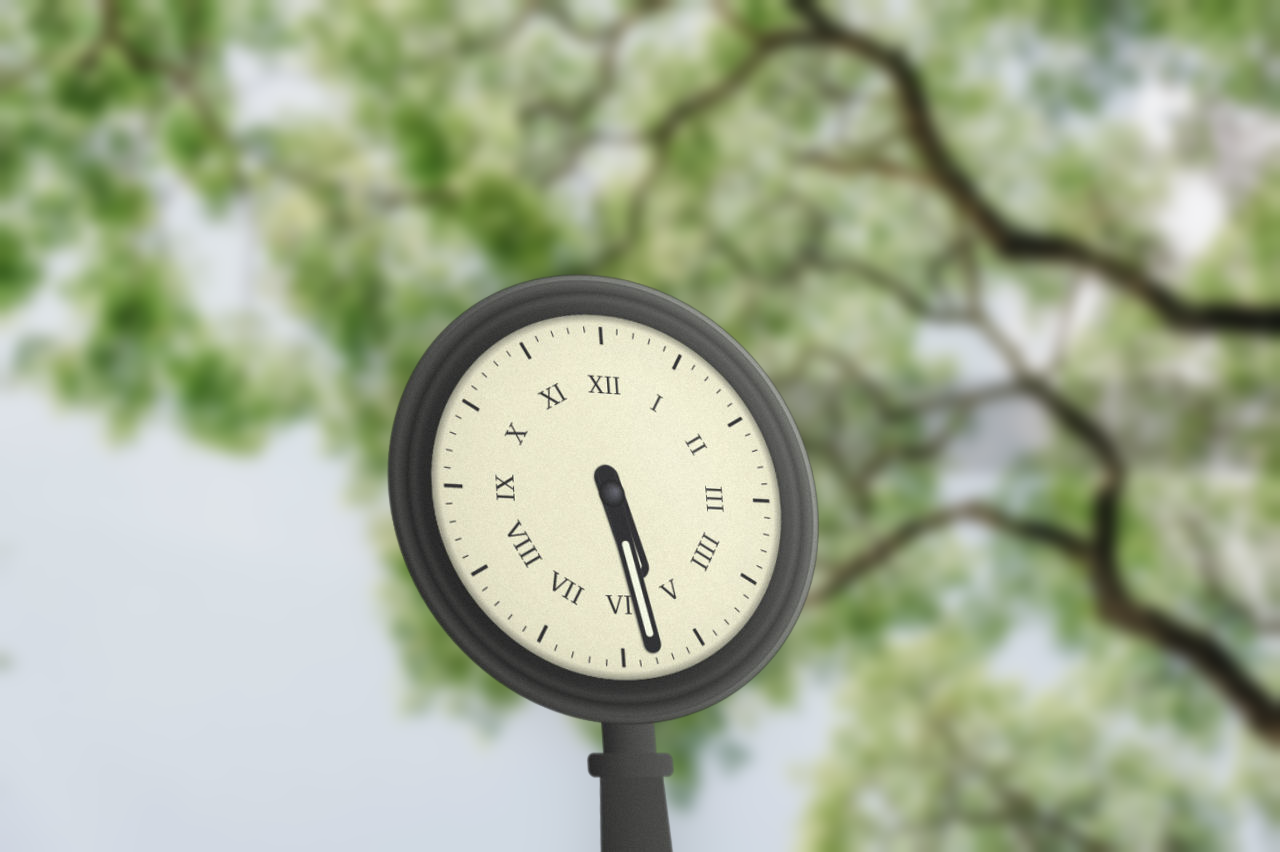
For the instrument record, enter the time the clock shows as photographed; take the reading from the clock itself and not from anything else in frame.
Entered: 5:28
